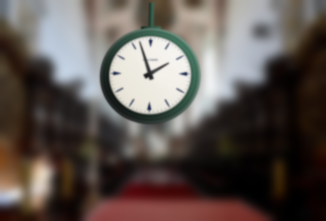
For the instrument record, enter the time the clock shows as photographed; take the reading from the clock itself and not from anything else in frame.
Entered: 1:57
